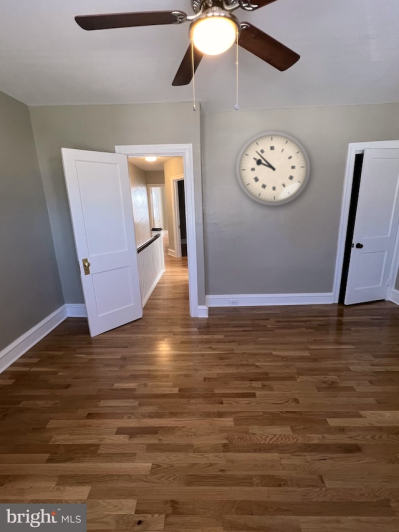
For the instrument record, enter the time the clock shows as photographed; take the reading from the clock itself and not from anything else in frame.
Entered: 9:53
